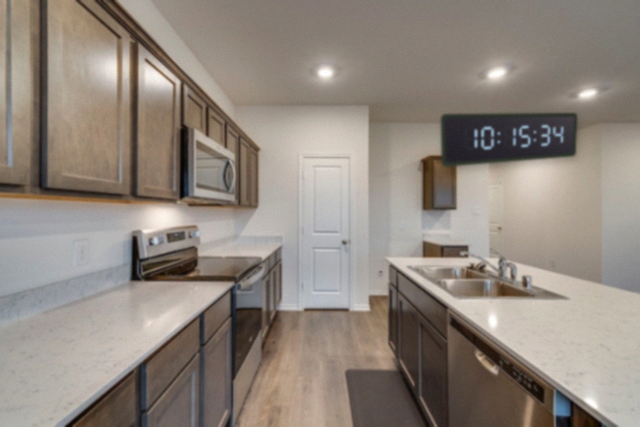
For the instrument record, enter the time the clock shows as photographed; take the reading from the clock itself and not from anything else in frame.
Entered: 10:15:34
